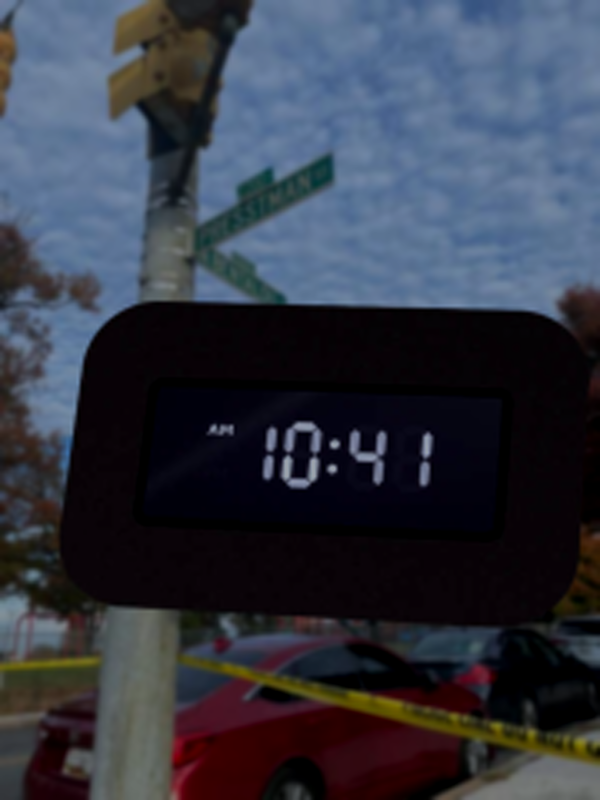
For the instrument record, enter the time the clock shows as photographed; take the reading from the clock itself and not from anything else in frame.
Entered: 10:41
